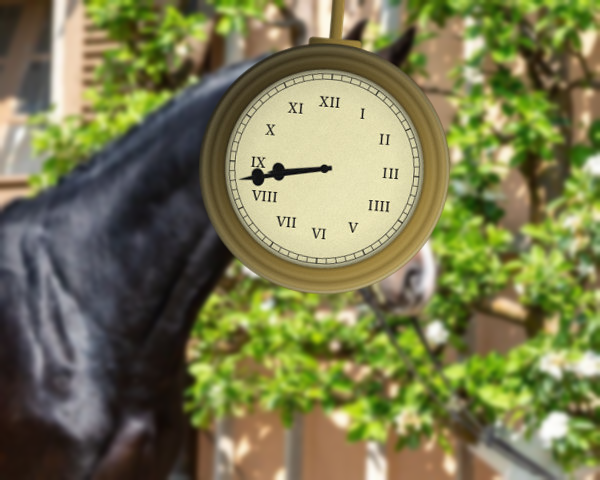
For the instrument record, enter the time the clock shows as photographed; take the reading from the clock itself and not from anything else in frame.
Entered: 8:43
